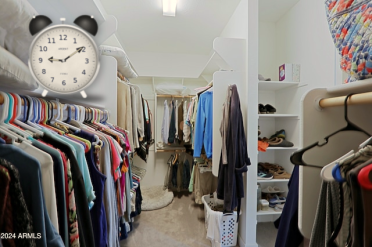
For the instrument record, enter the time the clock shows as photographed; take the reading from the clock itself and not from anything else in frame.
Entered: 9:09
